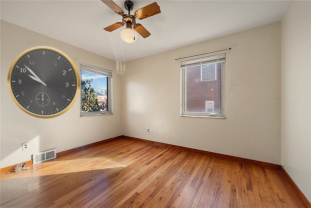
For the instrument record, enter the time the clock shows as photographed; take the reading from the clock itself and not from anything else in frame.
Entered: 9:52
